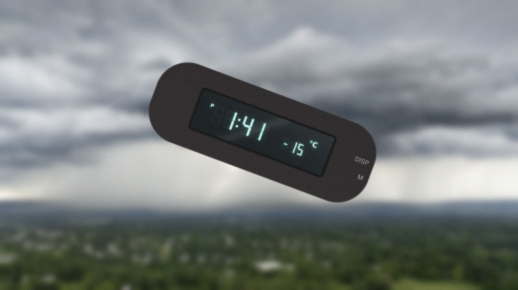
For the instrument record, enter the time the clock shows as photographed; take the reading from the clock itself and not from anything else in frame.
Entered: 1:41
